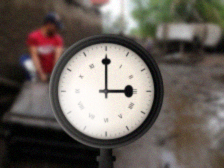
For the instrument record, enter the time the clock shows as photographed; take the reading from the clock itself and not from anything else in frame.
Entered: 3:00
